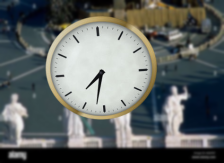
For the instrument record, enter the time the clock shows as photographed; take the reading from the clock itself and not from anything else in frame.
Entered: 7:32
